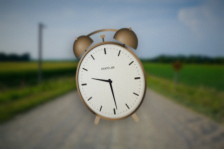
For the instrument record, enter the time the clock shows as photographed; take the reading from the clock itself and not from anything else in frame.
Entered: 9:29
